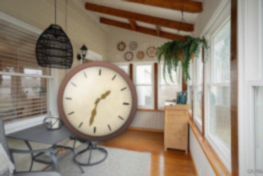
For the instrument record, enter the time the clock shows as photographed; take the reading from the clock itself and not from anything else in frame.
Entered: 1:32
